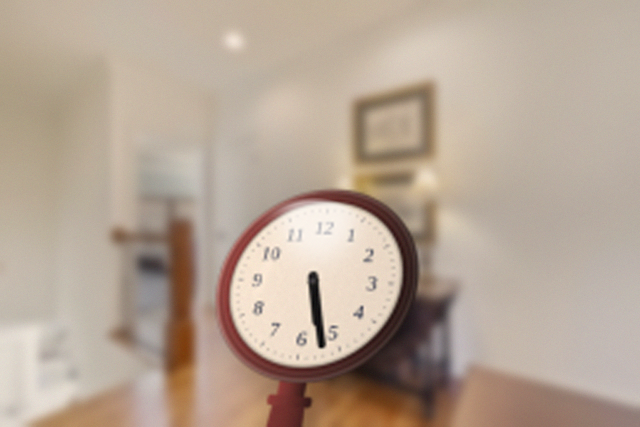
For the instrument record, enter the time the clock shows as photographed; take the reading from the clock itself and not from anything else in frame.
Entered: 5:27
